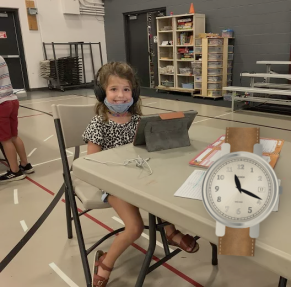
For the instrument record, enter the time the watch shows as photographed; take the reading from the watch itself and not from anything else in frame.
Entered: 11:19
